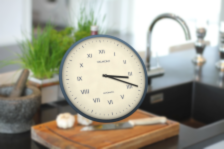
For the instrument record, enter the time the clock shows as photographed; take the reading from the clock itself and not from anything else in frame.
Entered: 3:19
